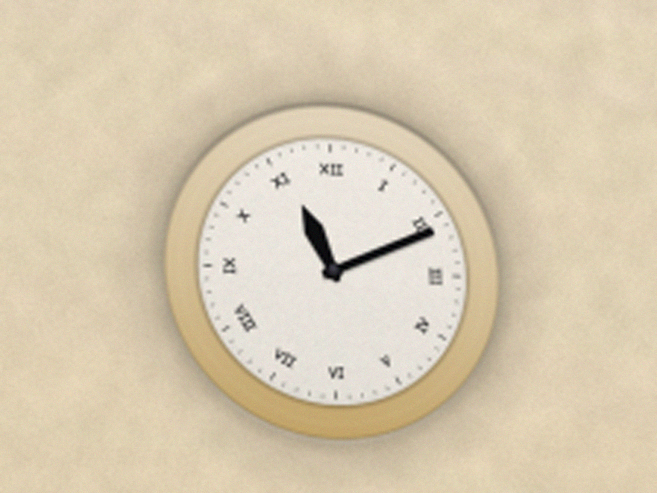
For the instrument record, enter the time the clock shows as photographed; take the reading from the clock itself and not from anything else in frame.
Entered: 11:11
